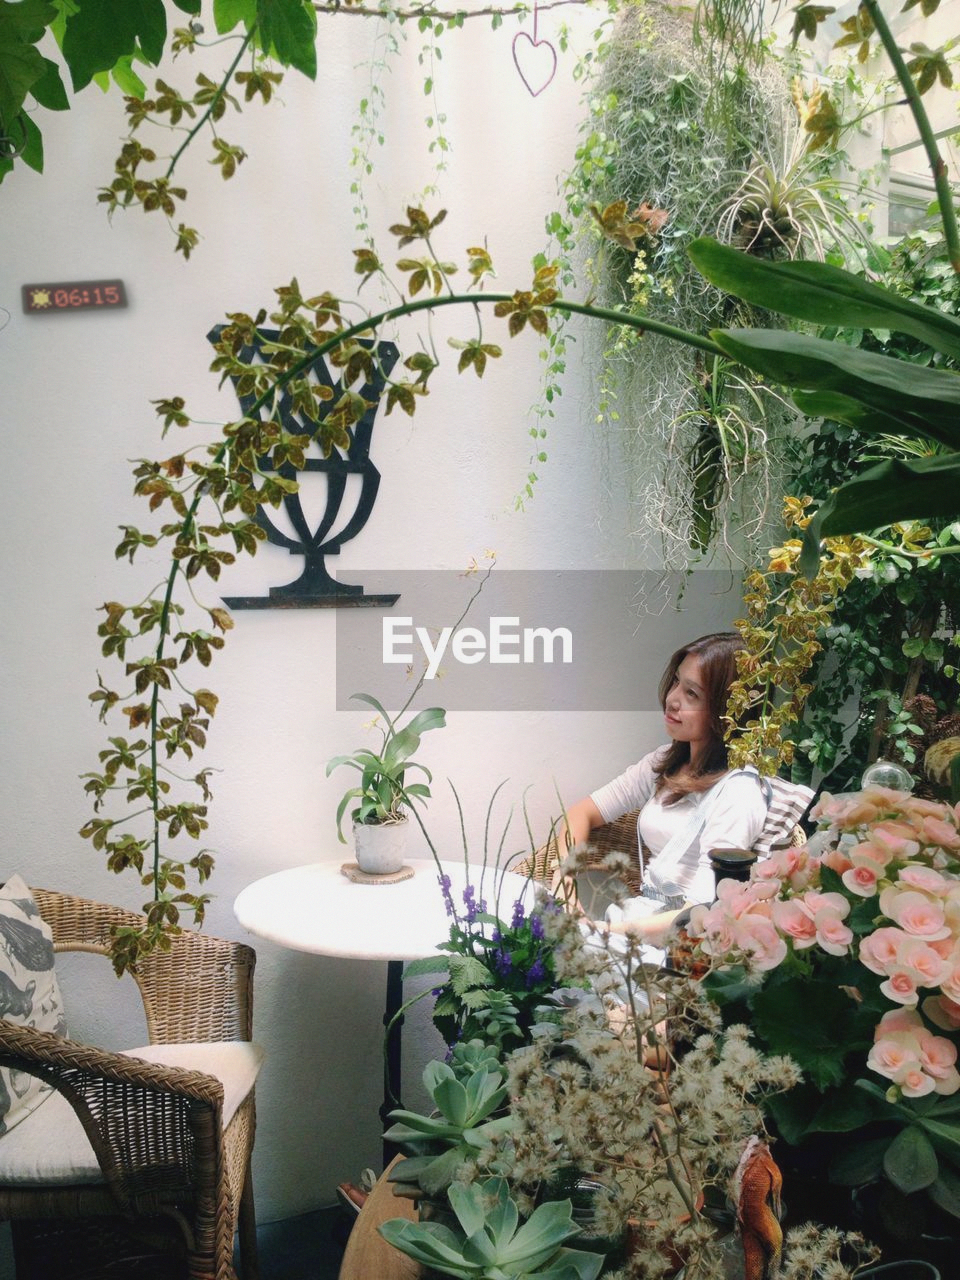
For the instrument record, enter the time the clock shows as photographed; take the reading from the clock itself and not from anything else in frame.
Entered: 6:15
